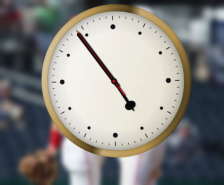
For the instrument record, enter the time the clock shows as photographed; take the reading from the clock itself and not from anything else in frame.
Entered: 4:53:54
